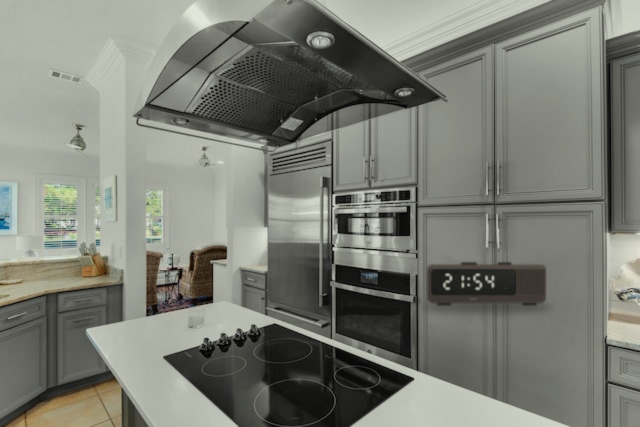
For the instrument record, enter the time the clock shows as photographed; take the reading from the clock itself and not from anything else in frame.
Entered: 21:54
